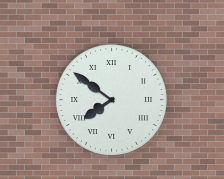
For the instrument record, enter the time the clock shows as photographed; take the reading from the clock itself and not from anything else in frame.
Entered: 7:51
